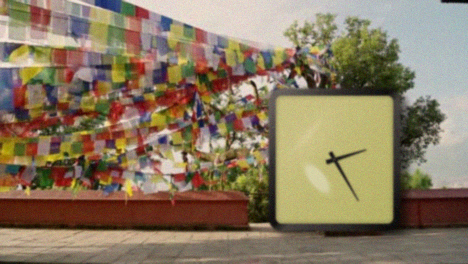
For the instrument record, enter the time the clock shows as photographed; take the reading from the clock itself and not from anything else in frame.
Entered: 2:25
